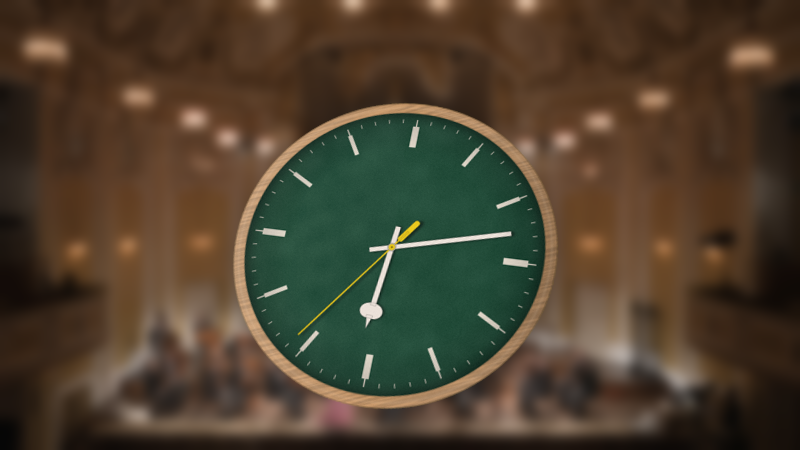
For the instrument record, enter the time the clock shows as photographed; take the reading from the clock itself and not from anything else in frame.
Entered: 6:12:36
